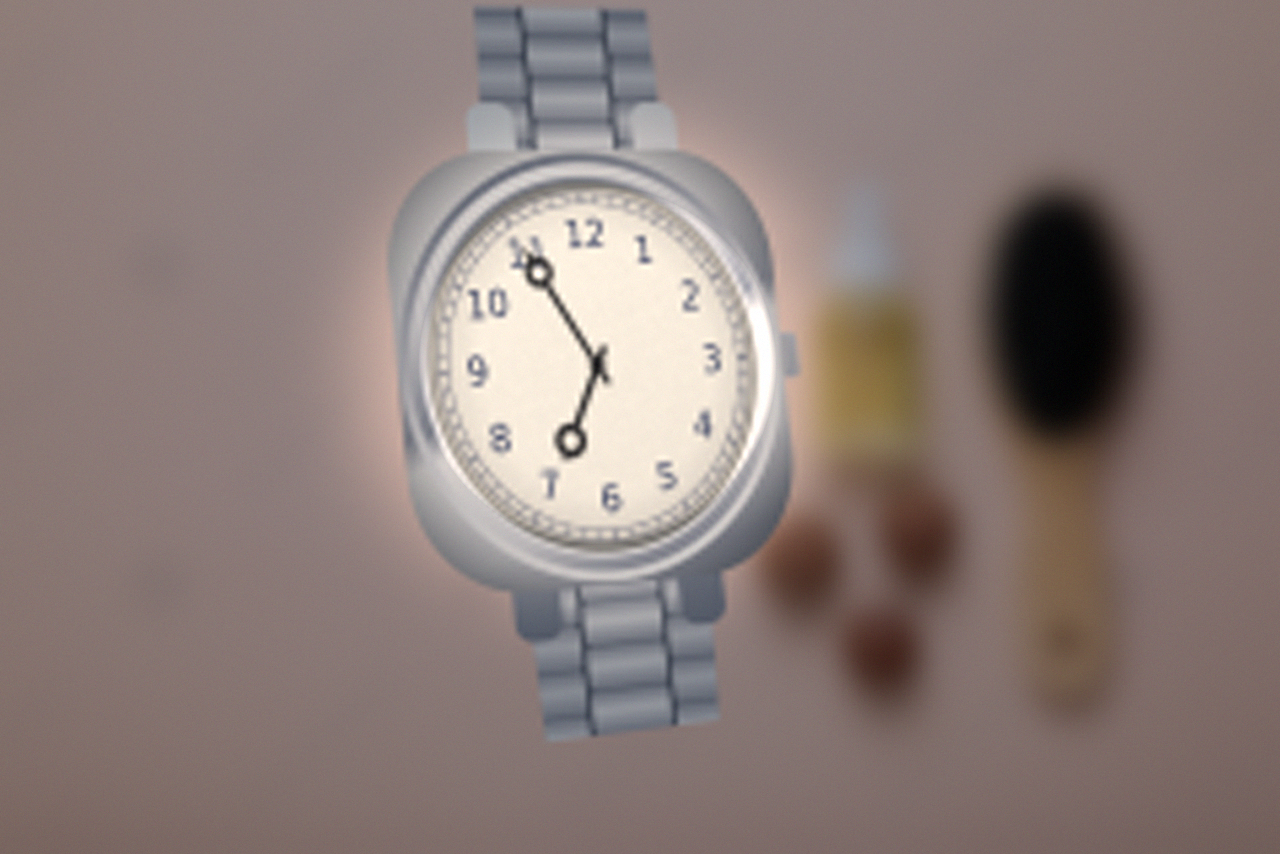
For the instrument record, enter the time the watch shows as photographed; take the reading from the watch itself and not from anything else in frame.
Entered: 6:55
